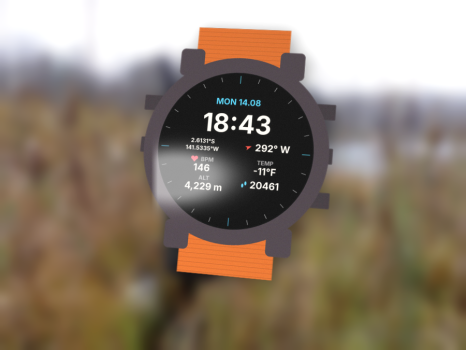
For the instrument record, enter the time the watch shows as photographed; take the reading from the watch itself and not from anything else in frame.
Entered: 18:43
